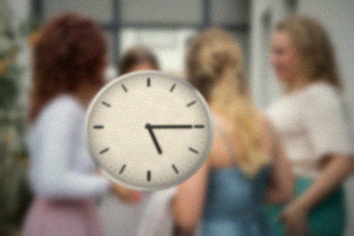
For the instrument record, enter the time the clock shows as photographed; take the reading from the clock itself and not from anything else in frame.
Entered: 5:15
